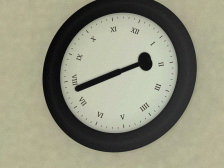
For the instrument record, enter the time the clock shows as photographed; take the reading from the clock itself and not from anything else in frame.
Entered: 1:38
